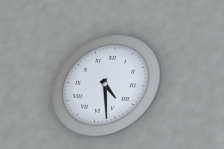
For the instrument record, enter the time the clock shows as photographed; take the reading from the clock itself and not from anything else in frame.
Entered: 4:27
